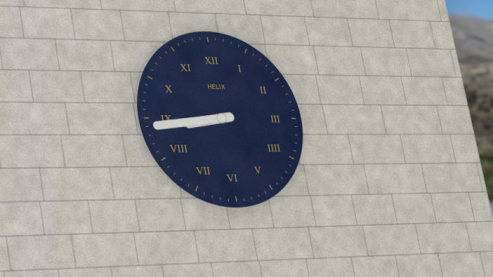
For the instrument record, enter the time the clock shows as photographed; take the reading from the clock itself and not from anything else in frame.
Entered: 8:44
